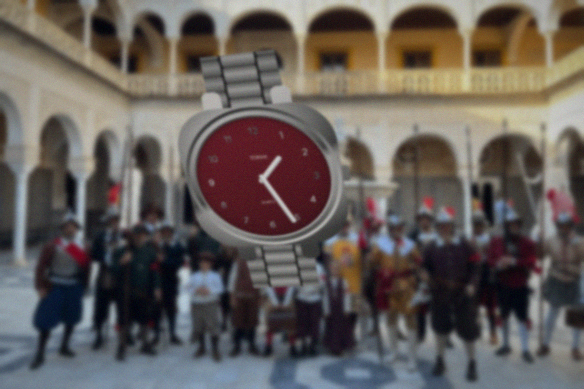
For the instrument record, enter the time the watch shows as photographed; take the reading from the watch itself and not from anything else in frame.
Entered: 1:26
